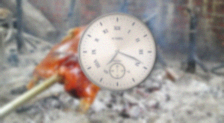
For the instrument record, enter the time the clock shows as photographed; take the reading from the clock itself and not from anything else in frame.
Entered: 7:19
